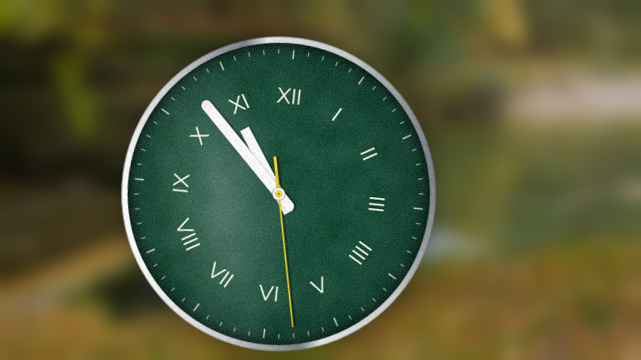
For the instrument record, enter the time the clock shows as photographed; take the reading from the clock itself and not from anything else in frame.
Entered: 10:52:28
